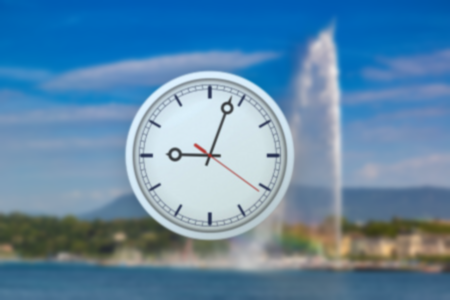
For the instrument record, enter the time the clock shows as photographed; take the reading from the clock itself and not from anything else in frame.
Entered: 9:03:21
